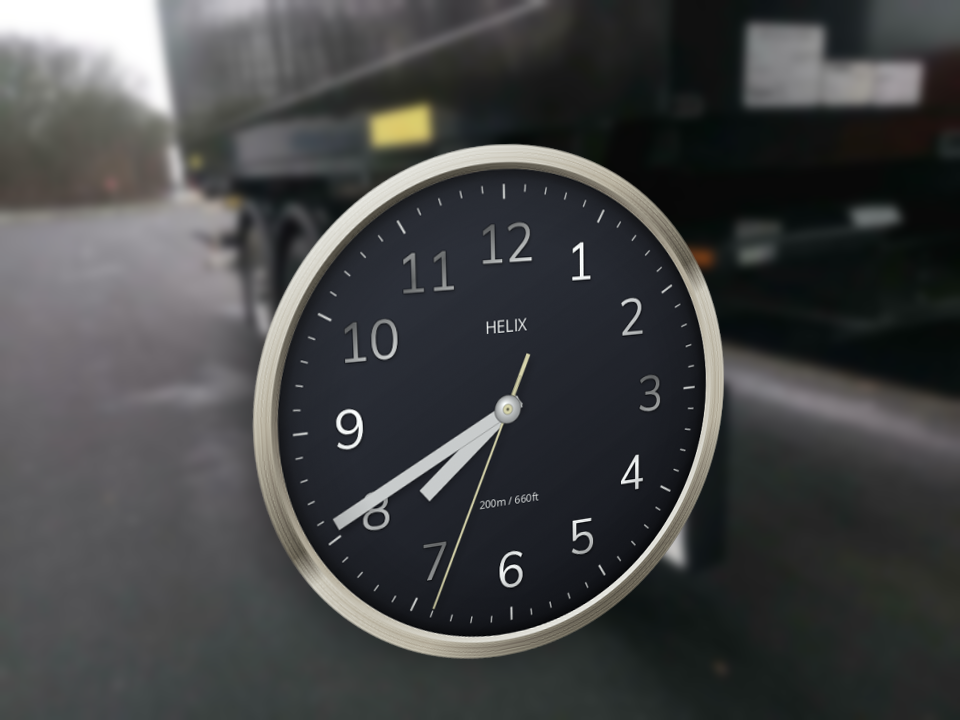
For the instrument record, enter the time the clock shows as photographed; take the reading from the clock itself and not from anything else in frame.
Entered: 7:40:34
